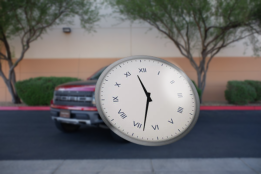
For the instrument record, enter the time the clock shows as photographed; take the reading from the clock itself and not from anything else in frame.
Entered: 11:33
